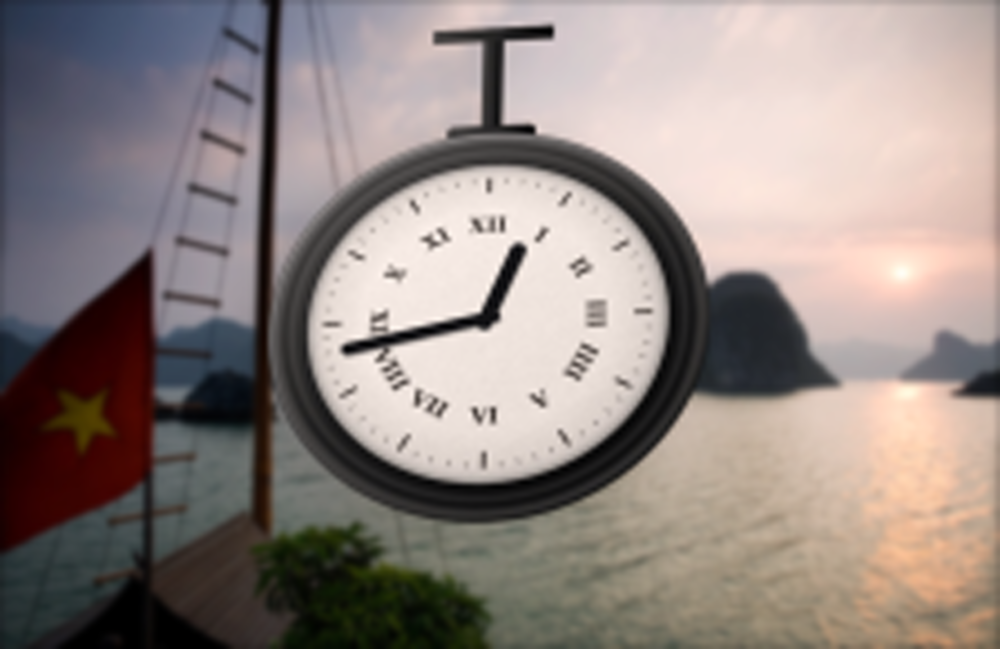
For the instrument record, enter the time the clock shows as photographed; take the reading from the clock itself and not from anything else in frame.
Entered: 12:43
